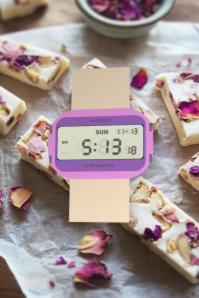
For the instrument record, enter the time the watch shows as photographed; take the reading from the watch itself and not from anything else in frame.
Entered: 5:13
